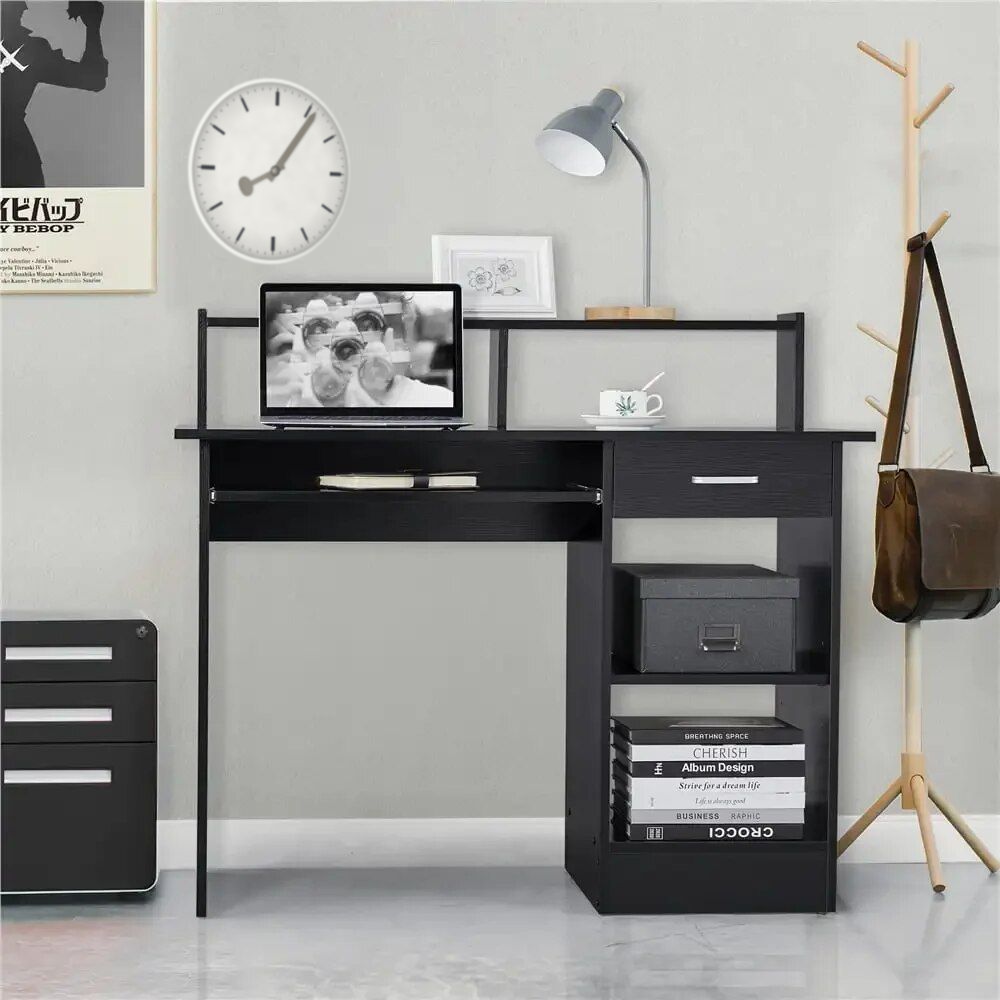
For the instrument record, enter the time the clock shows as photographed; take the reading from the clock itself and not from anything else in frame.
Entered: 8:06
